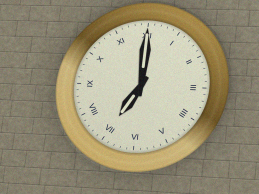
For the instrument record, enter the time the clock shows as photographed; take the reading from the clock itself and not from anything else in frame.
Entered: 7:00
